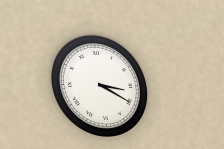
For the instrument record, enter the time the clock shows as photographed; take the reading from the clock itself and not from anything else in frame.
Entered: 3:20
